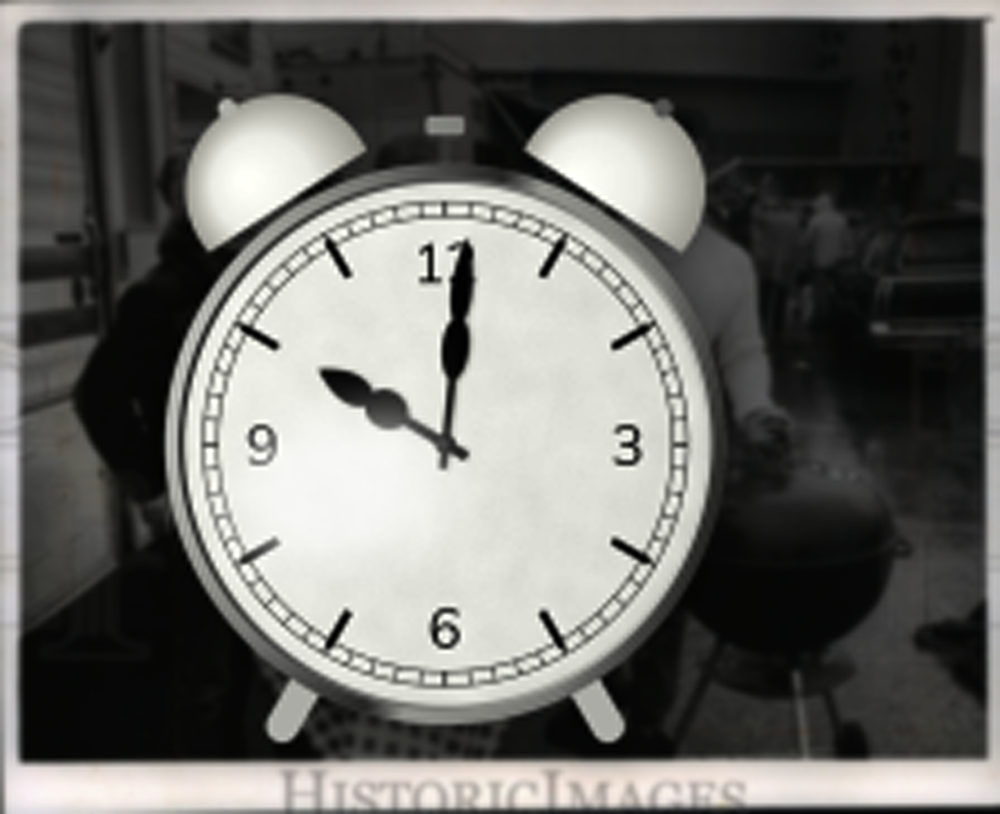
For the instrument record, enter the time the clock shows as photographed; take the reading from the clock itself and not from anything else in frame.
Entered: 10:01
